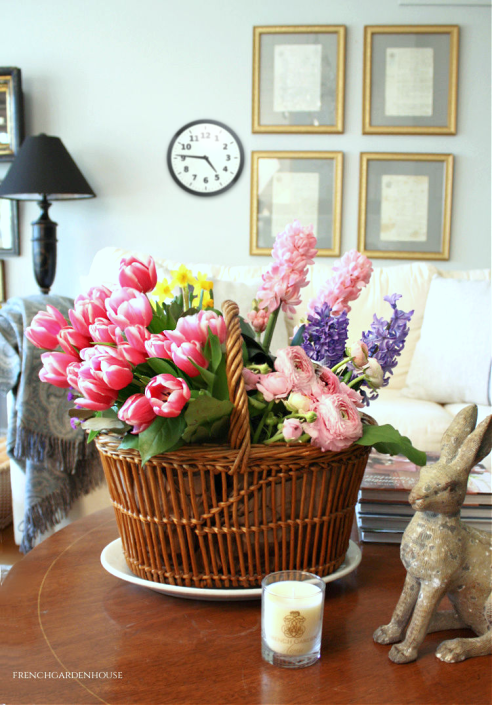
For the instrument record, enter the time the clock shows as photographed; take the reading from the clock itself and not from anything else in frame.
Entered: 4:46
